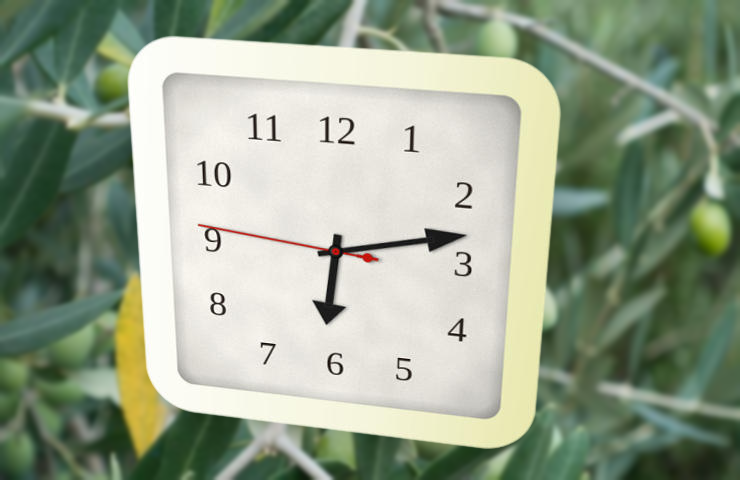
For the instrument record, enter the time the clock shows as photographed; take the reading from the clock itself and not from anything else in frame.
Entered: 6:12:46
